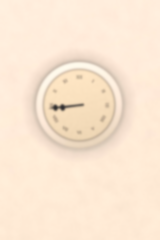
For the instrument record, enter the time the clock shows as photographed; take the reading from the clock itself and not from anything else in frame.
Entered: 8:44
